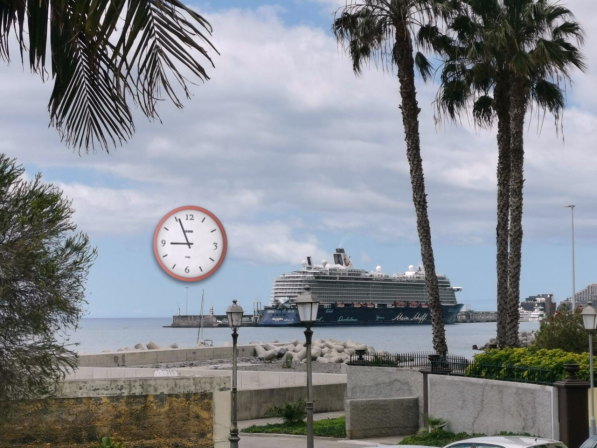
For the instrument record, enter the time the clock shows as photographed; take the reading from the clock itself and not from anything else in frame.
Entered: 8:56
